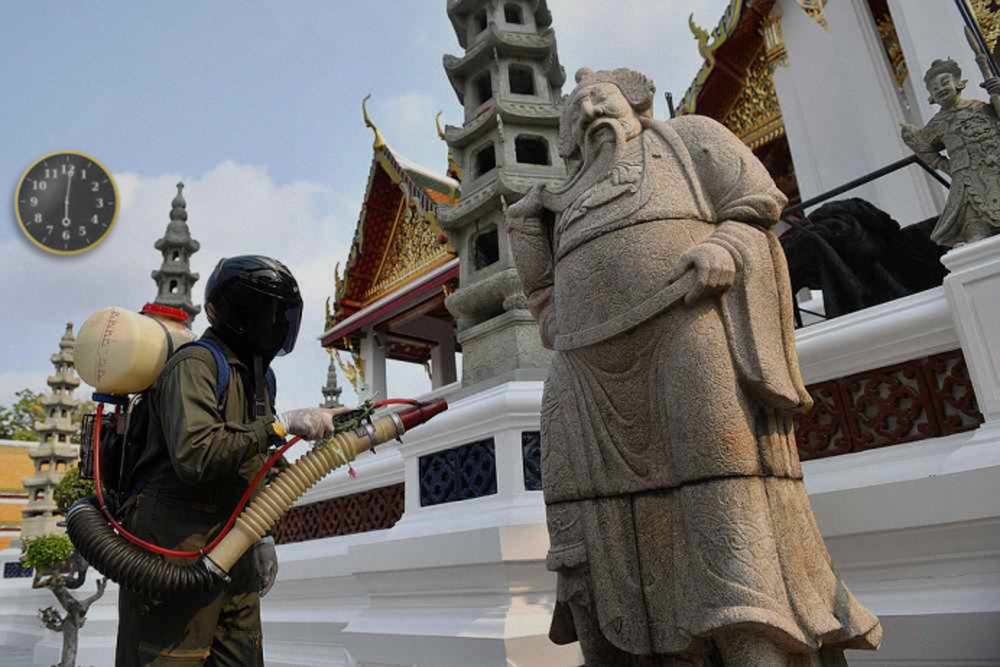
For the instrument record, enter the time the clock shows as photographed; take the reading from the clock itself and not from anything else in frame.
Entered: 6:01
